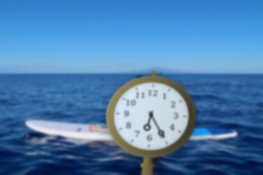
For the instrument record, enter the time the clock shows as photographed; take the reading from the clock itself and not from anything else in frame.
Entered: 6:25
